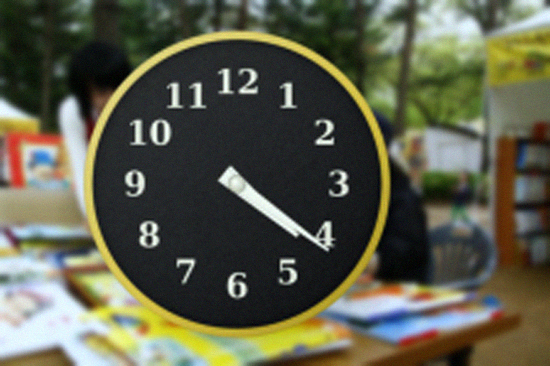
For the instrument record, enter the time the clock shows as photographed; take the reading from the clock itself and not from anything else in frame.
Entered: 4:21
